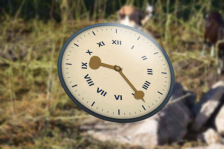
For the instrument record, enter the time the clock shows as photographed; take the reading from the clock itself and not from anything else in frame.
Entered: 9:24
